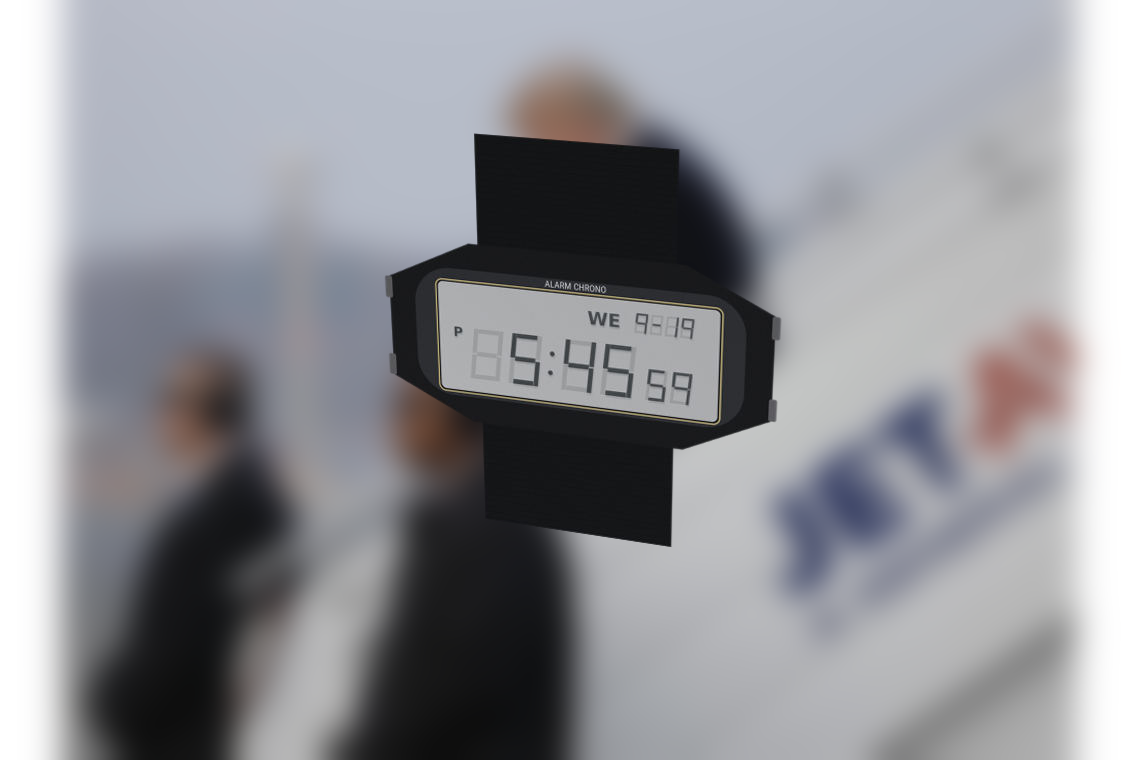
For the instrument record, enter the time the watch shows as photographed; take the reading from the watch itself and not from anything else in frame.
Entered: 5:45:59
